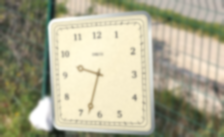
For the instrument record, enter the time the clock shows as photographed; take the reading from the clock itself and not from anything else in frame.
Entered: 9:33
